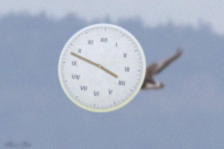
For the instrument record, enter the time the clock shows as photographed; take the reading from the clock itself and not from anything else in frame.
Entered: 3:48
